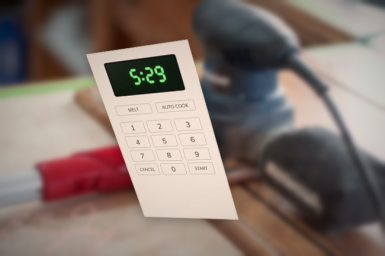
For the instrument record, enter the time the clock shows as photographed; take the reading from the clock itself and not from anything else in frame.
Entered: 5:29
